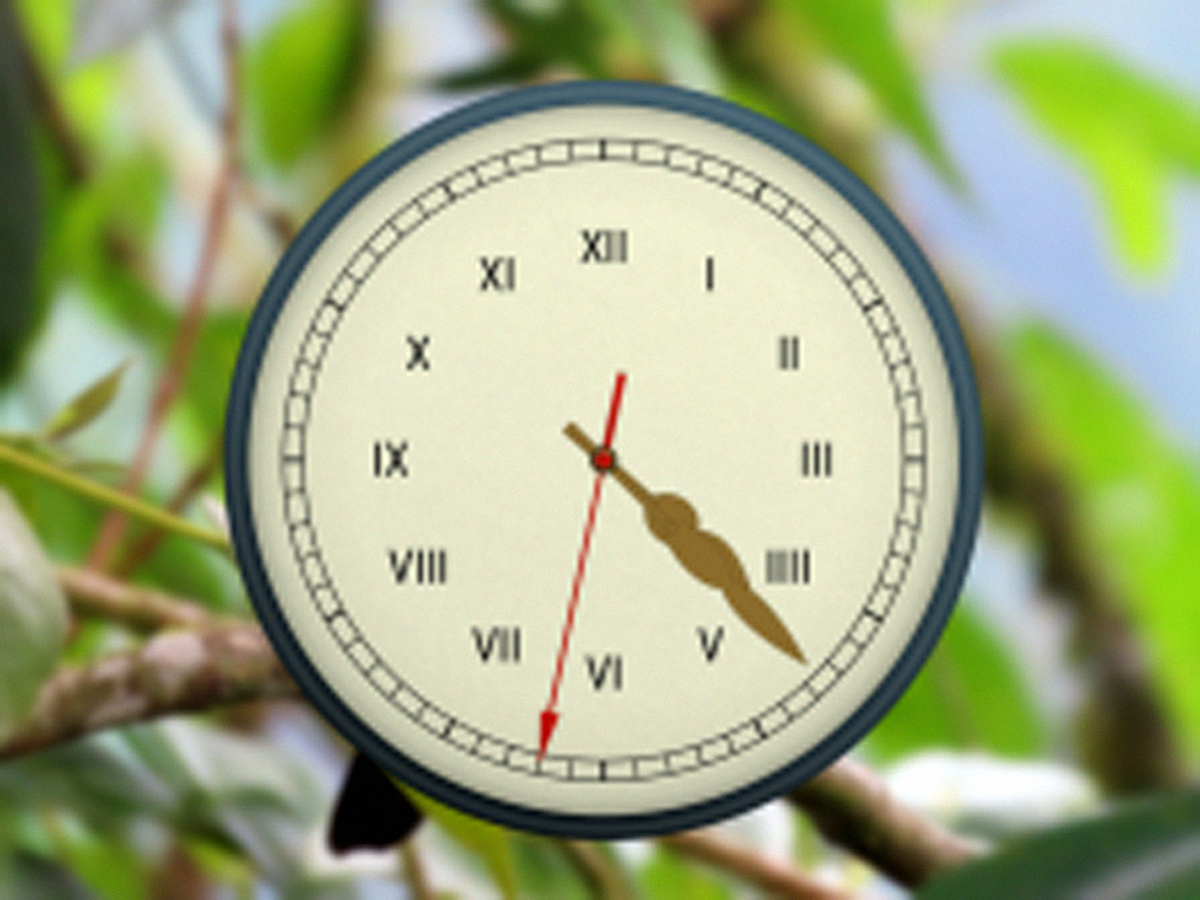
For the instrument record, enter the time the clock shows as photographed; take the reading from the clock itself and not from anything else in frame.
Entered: 4:22:32
